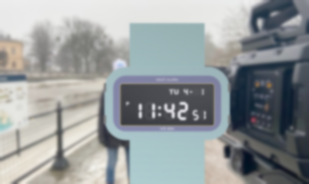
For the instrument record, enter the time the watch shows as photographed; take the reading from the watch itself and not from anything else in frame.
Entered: 11:42
